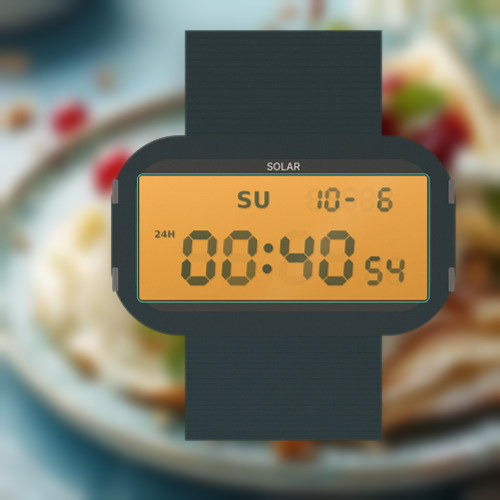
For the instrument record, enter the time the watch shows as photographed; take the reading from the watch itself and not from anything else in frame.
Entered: 0:40:54
